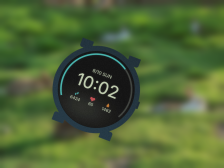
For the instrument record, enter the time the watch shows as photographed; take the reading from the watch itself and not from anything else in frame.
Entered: 10:02
